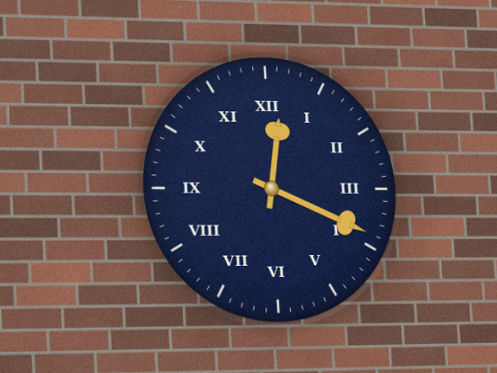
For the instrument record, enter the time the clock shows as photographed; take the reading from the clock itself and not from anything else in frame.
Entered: 12:19
